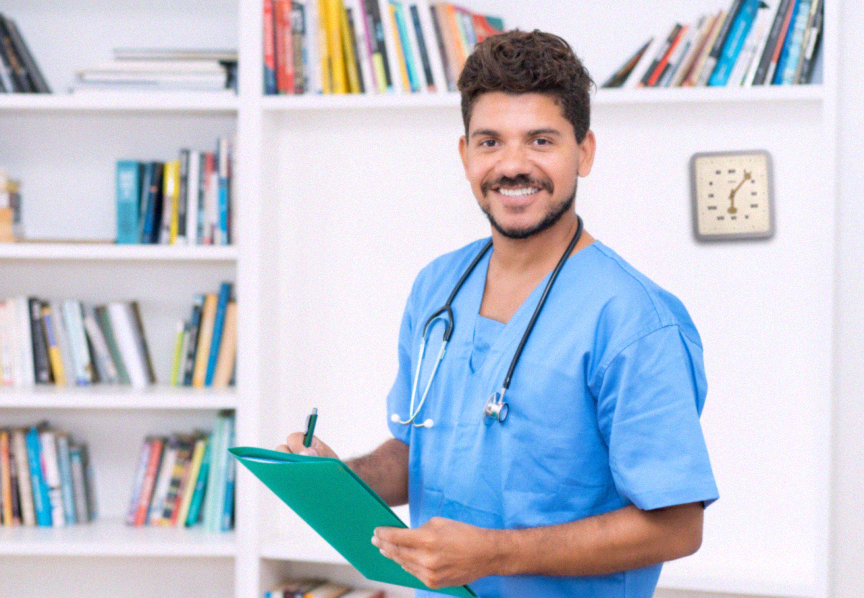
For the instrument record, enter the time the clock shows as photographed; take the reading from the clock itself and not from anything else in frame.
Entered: 6:07
